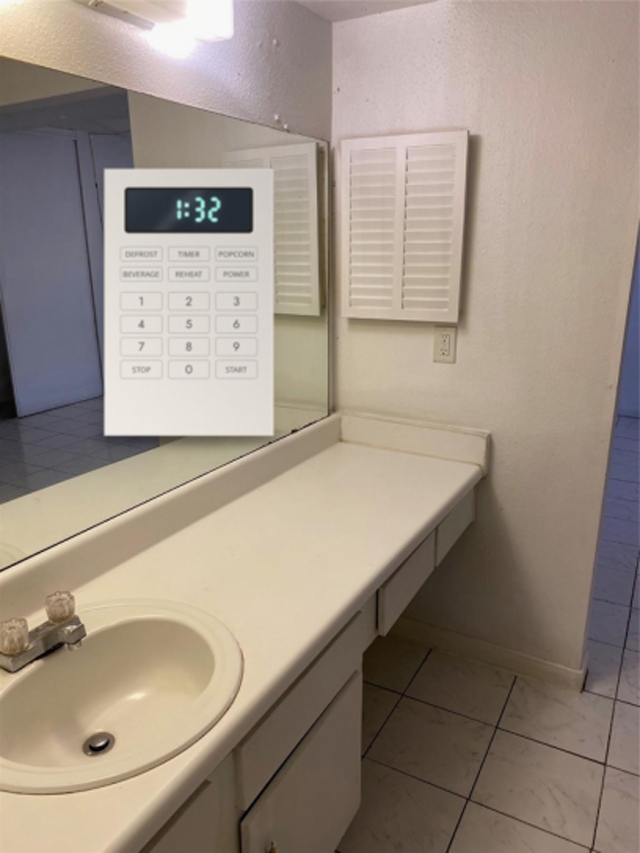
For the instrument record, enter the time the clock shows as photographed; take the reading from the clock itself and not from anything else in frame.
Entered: 1:32
